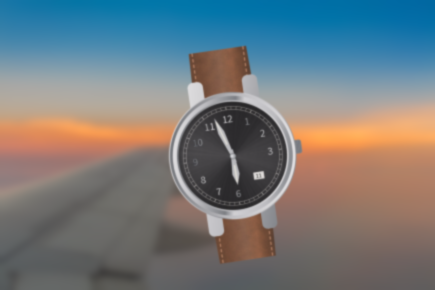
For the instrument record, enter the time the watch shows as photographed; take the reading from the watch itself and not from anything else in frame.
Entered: 5:57
